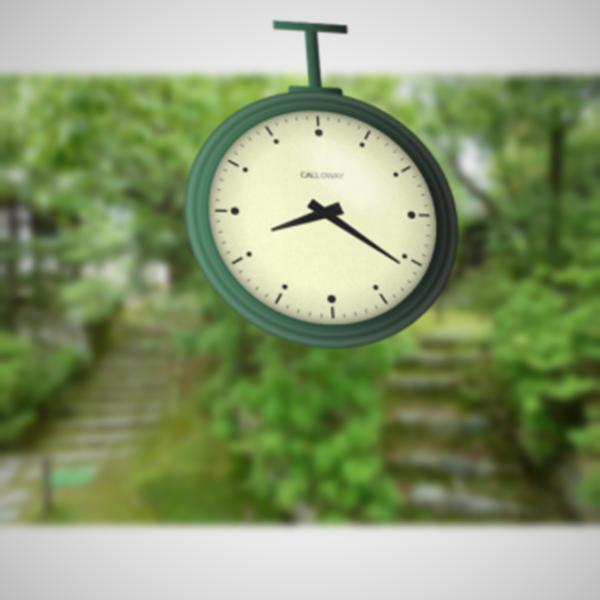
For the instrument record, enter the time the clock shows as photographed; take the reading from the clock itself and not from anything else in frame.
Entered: 8:21
